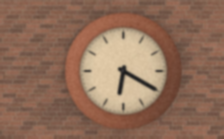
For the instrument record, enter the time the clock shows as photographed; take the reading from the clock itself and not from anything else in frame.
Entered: 6:20
